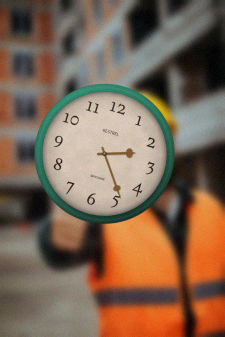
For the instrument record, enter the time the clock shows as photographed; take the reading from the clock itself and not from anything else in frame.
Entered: 2:24
